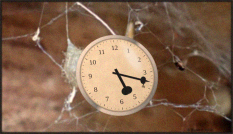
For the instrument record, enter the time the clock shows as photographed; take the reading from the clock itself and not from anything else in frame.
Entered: 5:18
